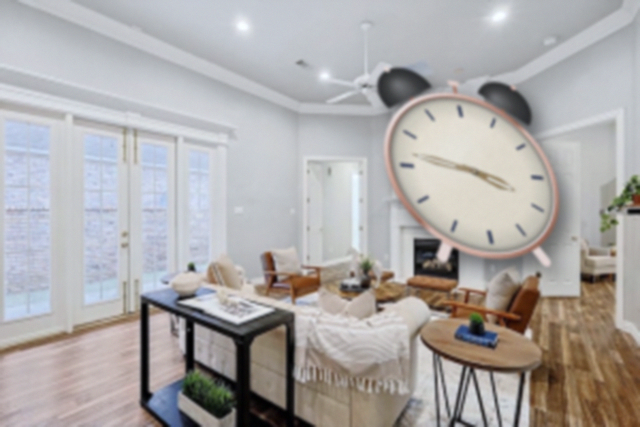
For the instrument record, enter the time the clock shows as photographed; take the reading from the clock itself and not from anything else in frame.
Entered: 3:47
